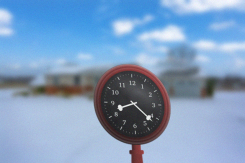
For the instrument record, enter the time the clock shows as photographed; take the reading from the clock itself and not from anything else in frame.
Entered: 8:22
